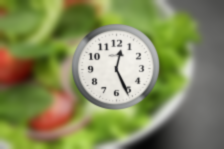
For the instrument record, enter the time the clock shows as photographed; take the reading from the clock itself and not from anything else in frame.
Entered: 12:26
